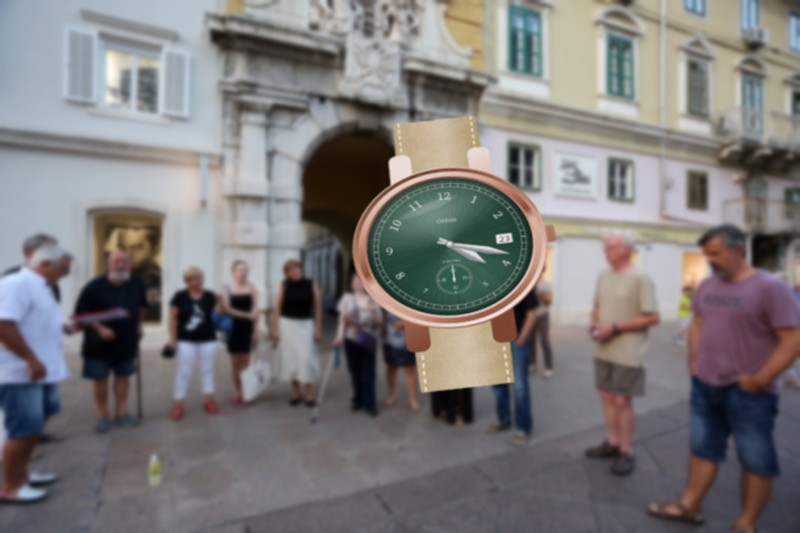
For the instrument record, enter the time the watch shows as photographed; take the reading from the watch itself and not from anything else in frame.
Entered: 4:18
